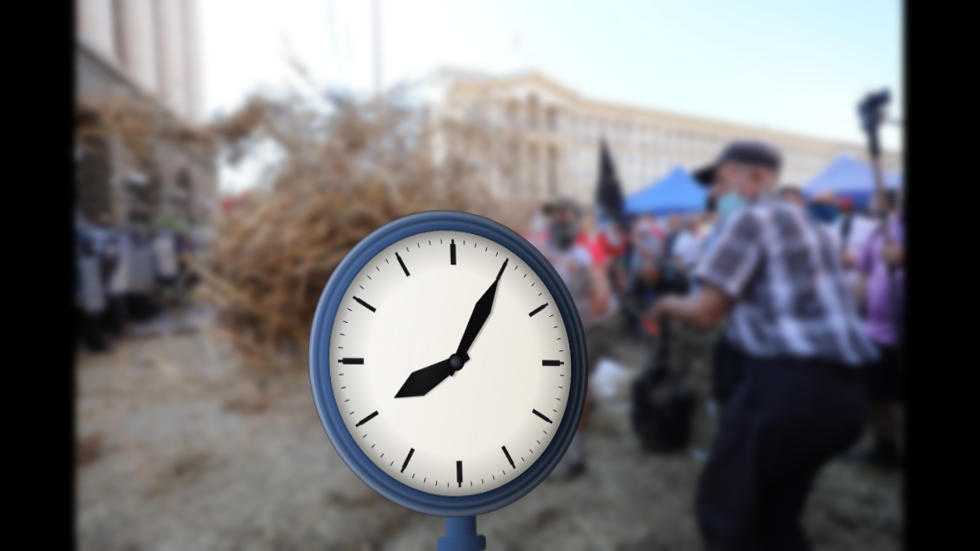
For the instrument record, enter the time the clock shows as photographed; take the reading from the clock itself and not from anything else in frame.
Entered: 8:05
